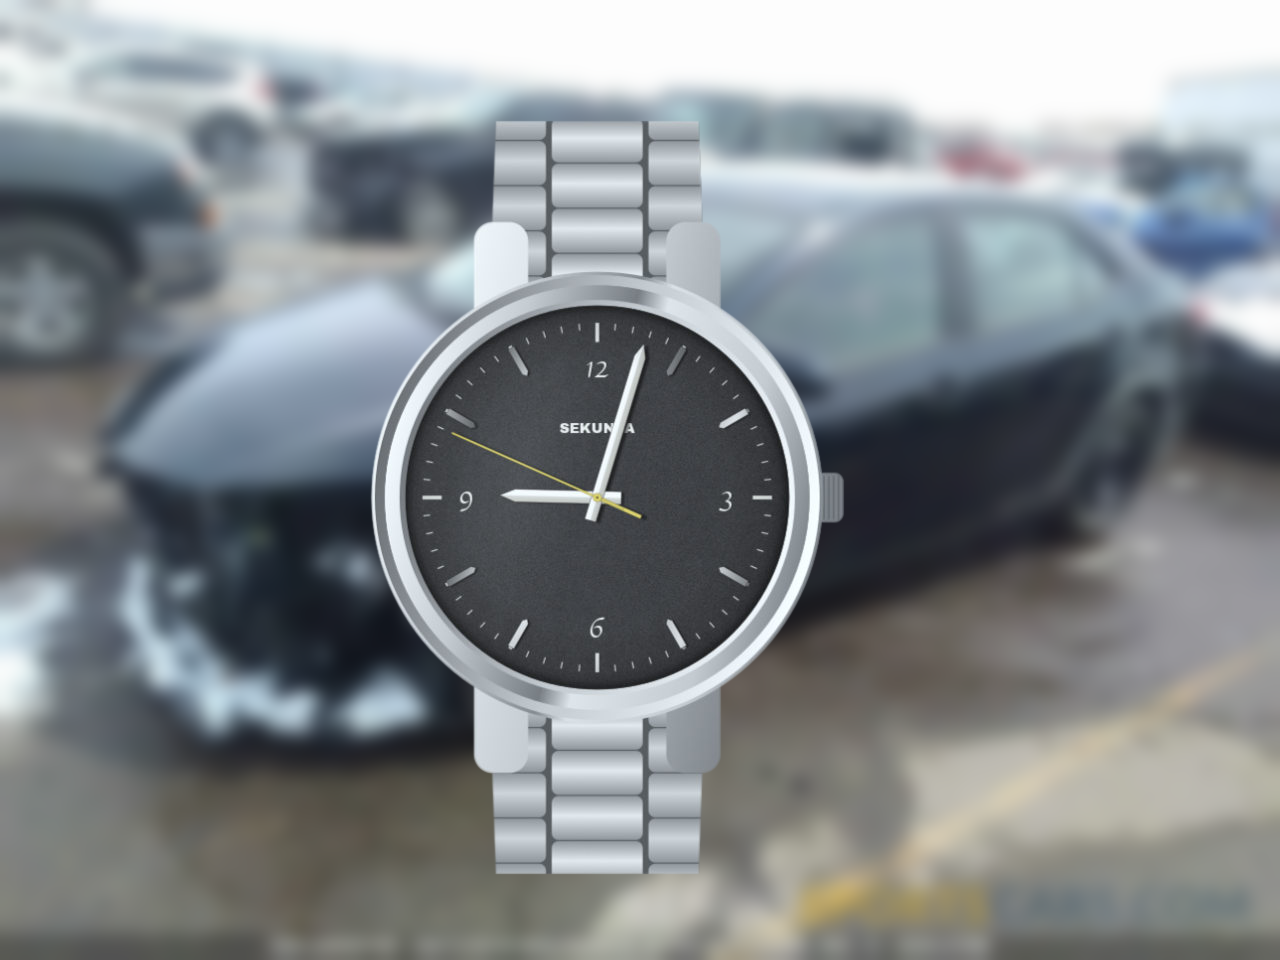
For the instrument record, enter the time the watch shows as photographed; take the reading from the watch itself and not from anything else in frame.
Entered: 9:02:49
